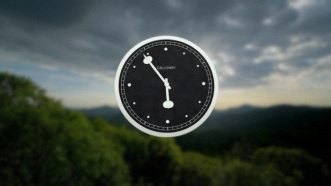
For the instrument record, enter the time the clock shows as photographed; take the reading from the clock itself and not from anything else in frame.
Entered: 5:54
